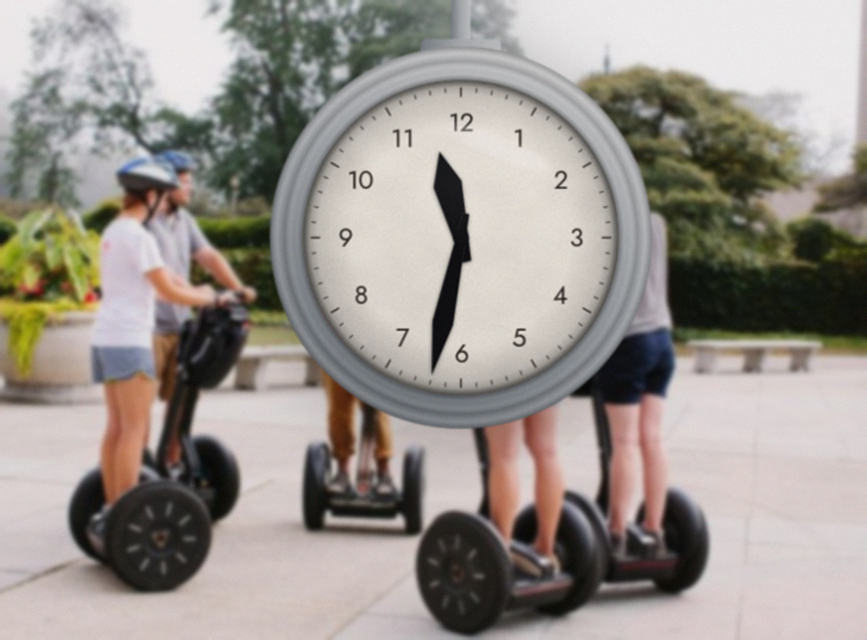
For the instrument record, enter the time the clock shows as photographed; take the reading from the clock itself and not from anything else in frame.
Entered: 11:32
